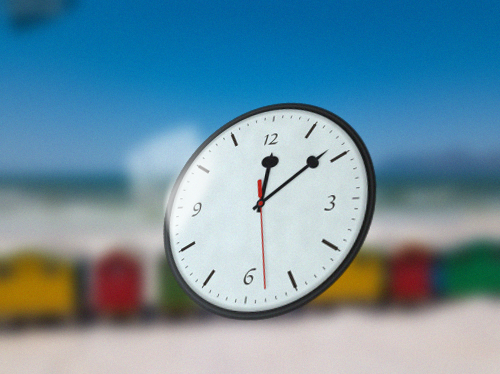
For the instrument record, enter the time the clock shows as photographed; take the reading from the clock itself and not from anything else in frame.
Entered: 12:08:28
